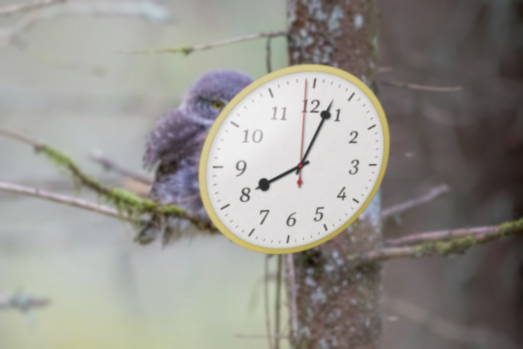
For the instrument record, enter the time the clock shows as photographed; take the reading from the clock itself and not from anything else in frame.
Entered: 8:02:59
